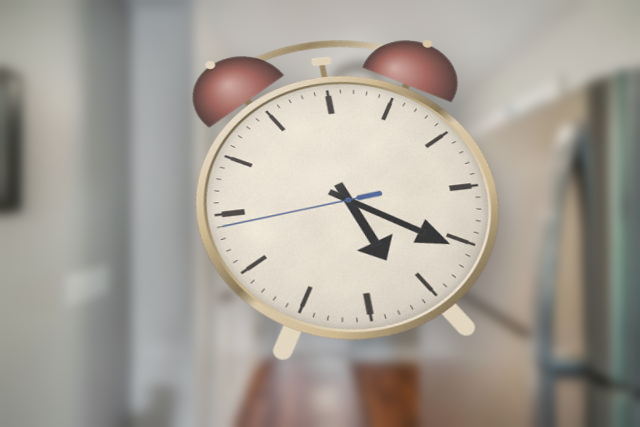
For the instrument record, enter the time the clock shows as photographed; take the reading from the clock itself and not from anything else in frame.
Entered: 5:20:44
